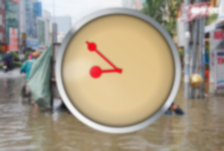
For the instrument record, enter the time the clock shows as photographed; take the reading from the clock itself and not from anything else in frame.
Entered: 8:52
